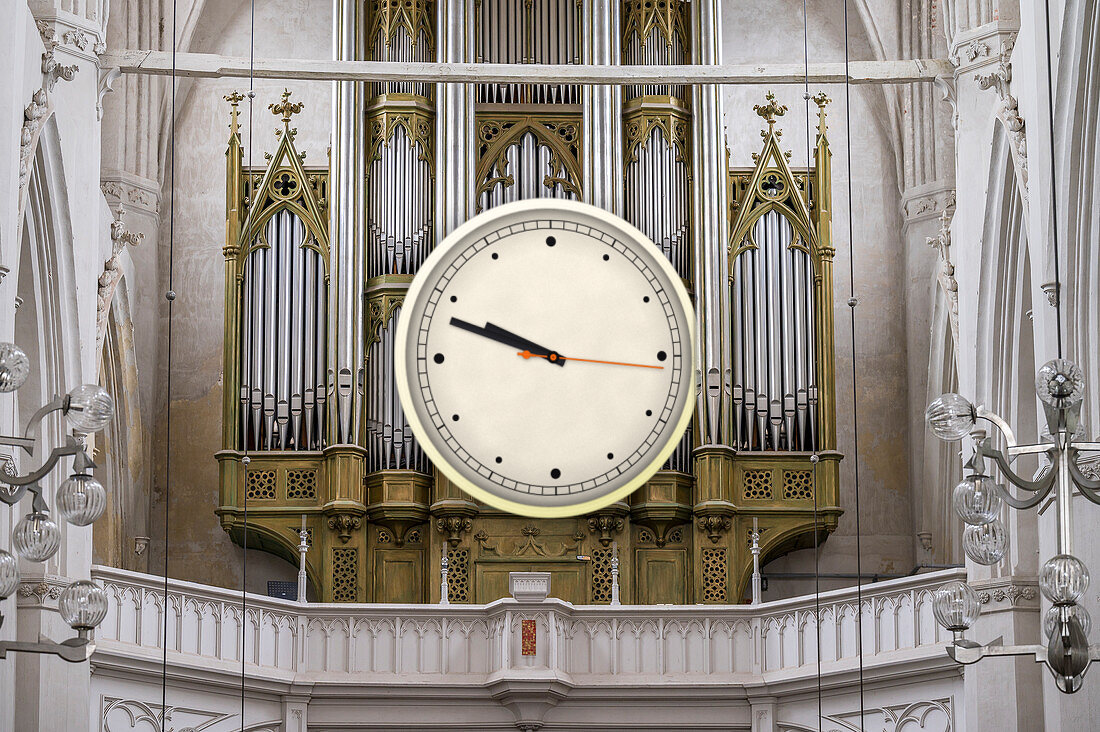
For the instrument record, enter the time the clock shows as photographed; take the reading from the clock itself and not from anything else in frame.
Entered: 9:48:16
